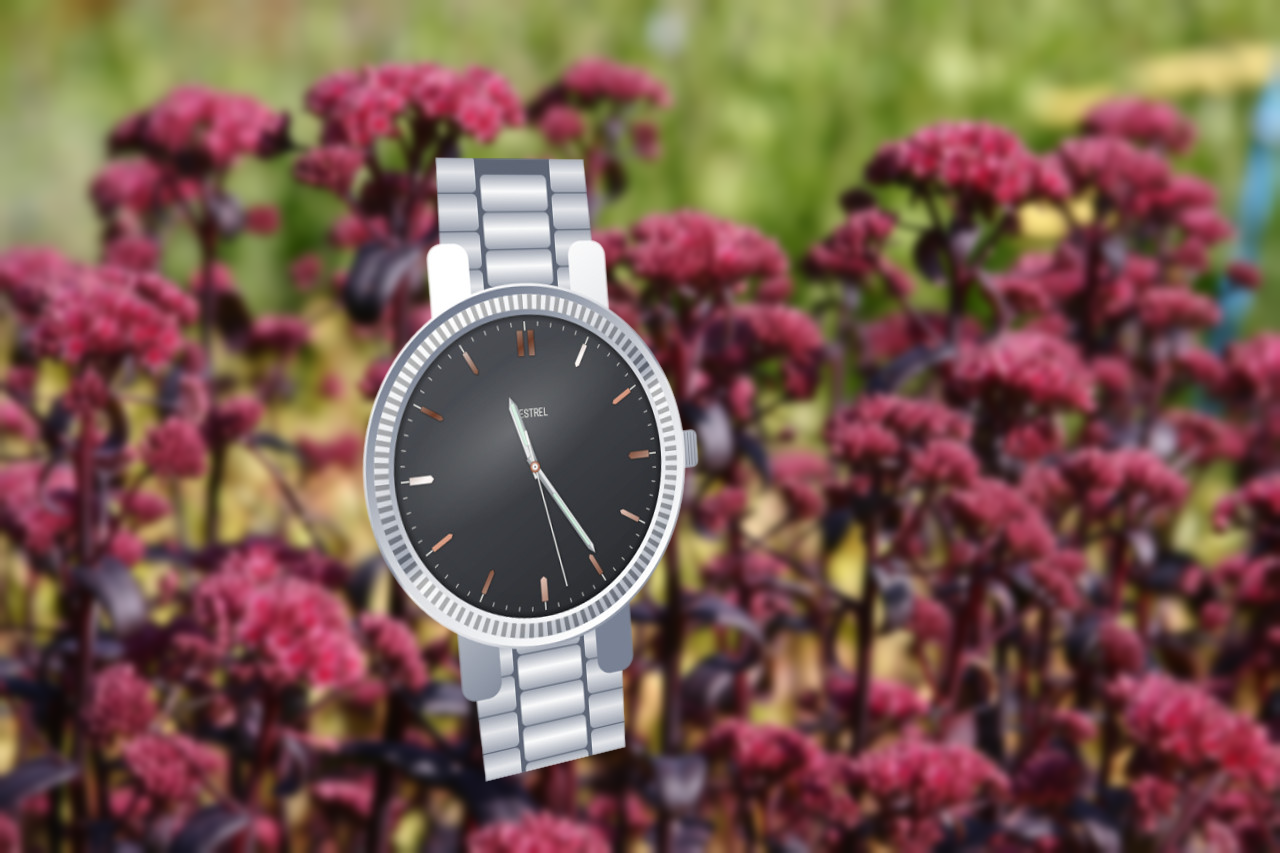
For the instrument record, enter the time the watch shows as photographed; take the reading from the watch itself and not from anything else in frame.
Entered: 11:24:28
